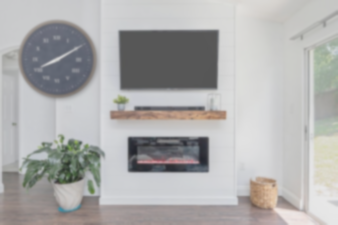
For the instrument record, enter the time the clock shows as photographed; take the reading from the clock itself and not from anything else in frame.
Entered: 8:10
